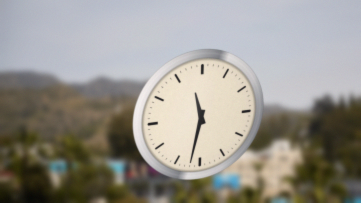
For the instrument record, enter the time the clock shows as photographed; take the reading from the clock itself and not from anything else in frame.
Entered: 11:32
